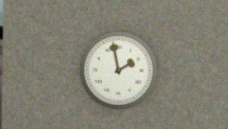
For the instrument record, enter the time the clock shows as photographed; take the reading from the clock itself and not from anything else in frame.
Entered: 1:58
